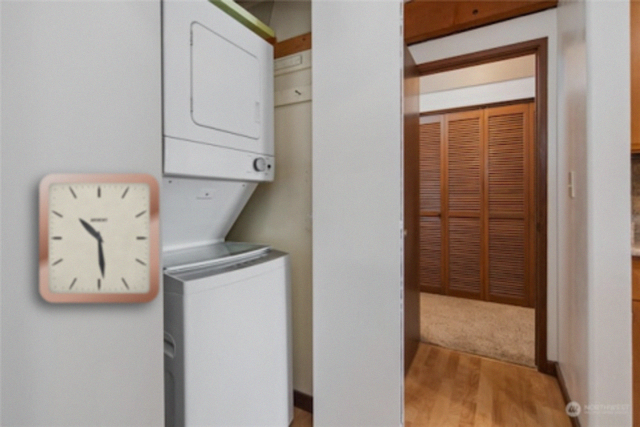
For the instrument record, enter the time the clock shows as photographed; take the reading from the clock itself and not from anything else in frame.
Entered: 10:29
